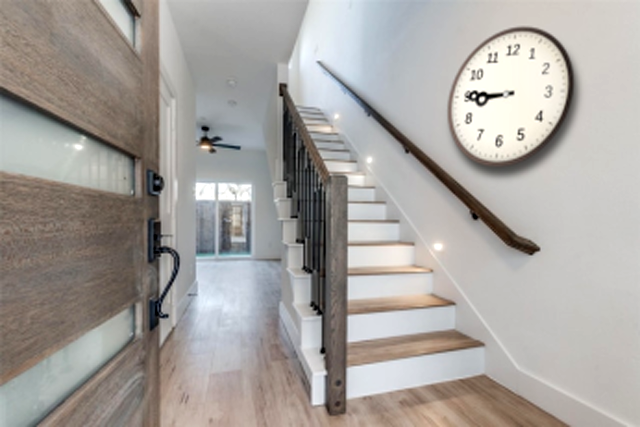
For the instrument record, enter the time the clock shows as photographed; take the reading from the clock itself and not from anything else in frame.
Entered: 8:45
